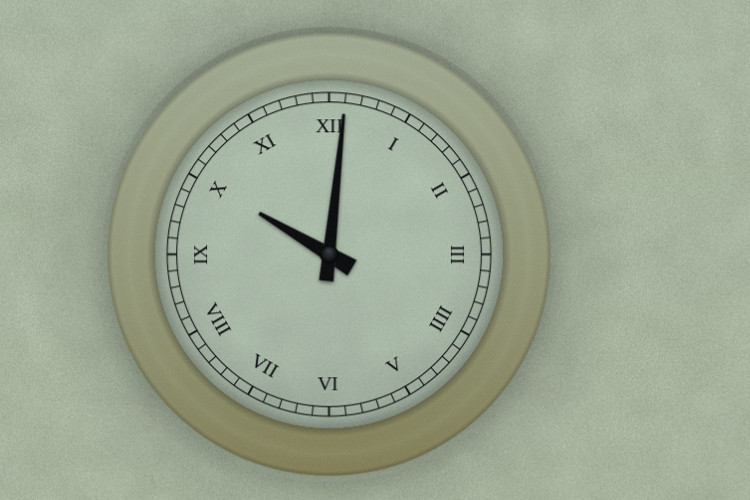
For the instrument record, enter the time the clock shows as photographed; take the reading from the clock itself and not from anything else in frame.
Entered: 10:01
